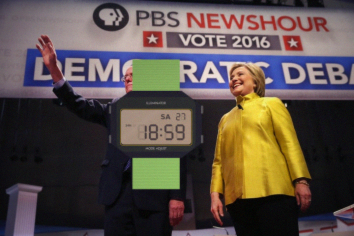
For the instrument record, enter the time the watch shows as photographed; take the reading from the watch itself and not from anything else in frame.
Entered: 18:59
